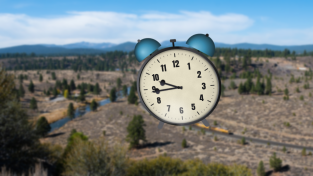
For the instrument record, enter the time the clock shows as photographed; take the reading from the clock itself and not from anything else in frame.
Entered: 9:44
